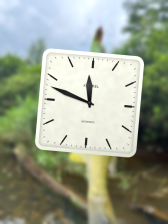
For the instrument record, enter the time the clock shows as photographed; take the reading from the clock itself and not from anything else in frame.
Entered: 11:48
